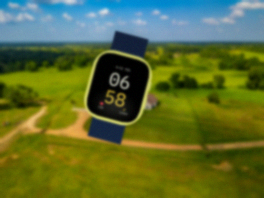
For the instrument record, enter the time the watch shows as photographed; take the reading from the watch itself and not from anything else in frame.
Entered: 6:58
